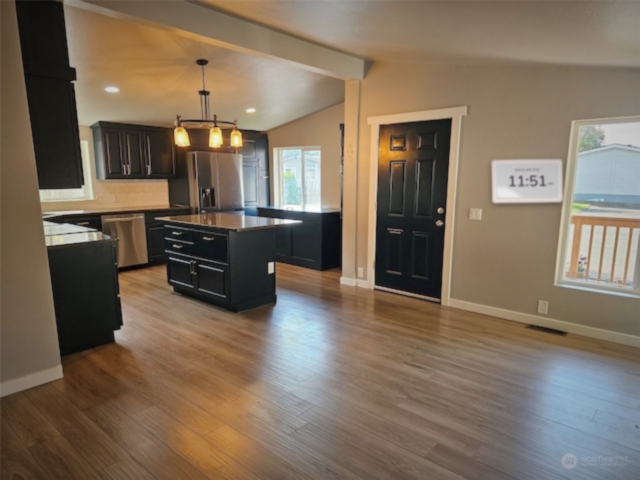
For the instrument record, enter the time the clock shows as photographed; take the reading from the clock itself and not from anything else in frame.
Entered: 11:51
